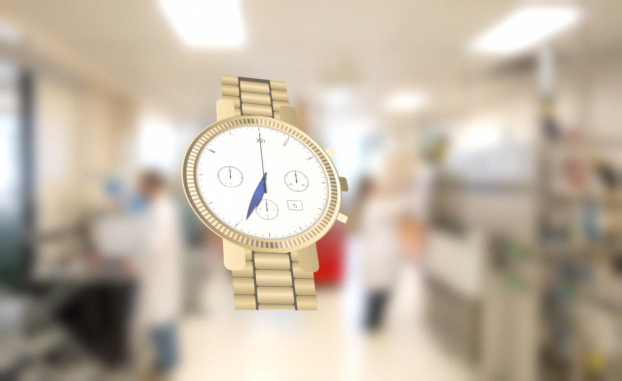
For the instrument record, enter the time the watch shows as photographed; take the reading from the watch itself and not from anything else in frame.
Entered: 6:34
